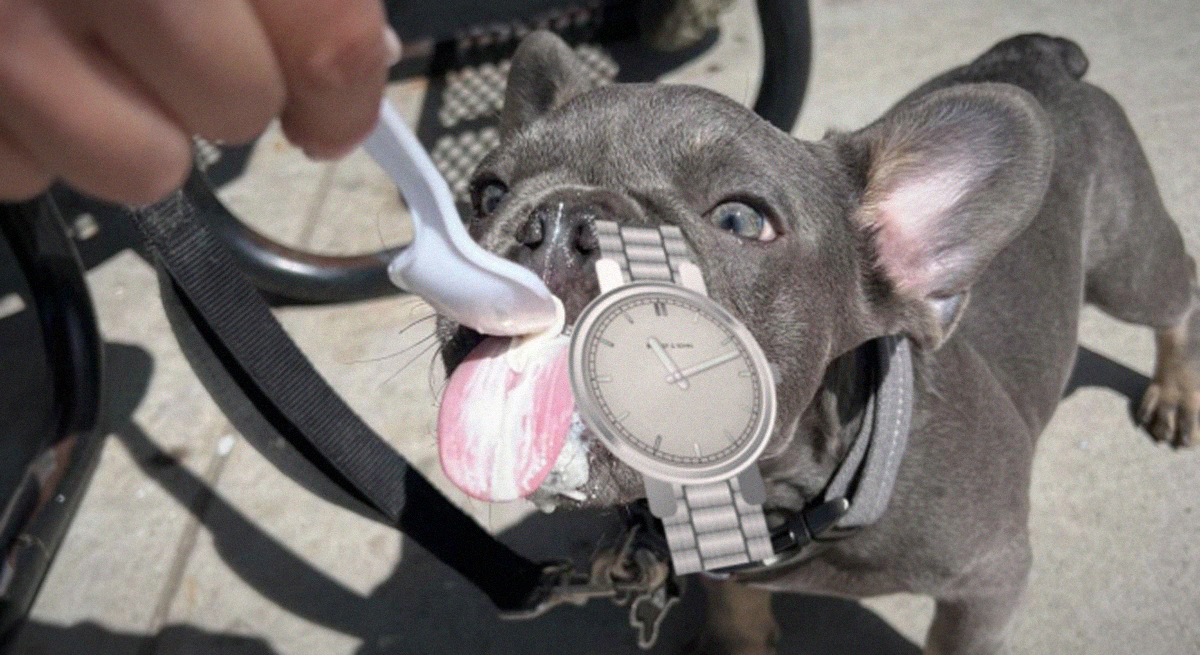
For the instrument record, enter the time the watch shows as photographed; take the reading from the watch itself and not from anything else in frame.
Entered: 11:12
